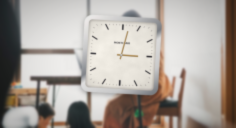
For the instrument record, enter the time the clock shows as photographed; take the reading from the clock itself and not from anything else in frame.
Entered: 3:02
